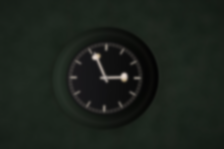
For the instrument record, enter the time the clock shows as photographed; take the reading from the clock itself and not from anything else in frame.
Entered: 2:56
